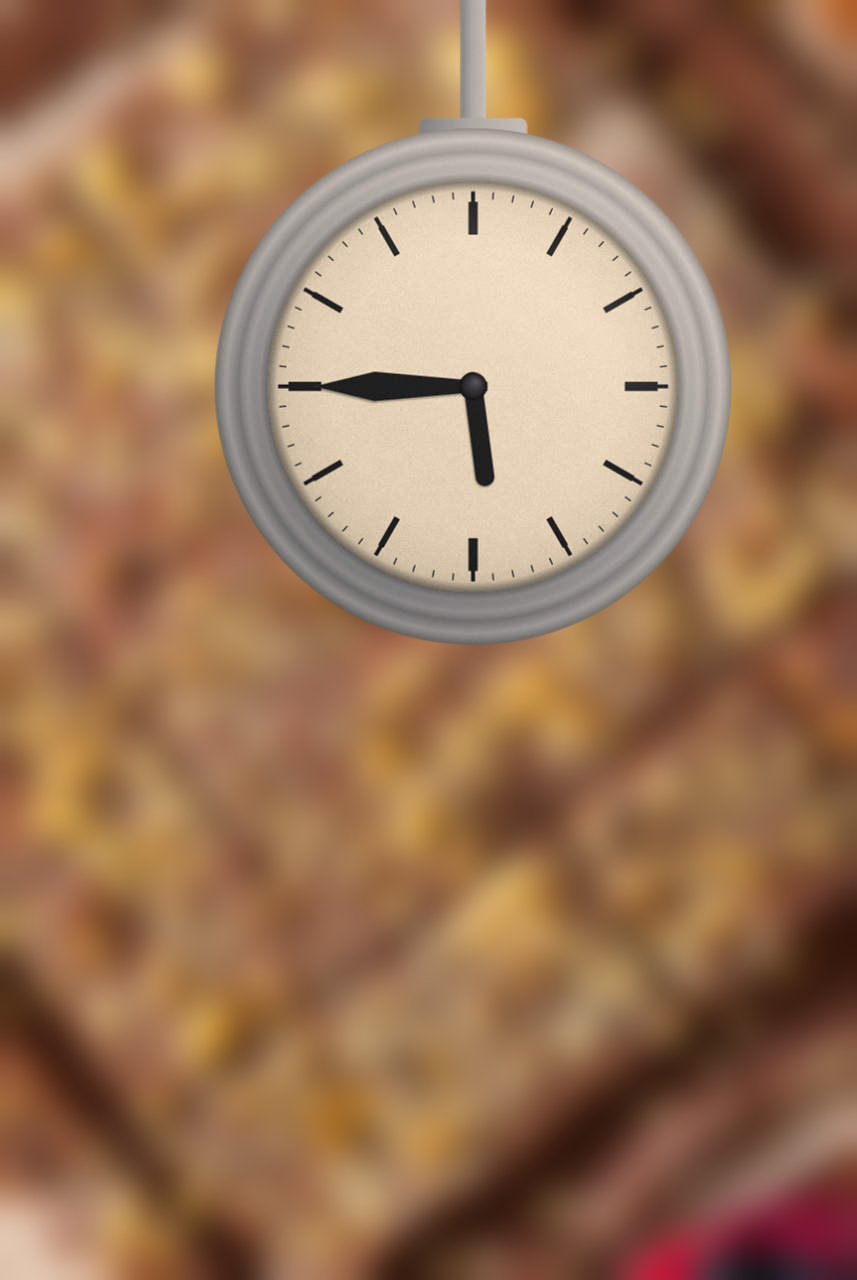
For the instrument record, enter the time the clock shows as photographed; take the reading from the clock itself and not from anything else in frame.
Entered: 5:45
